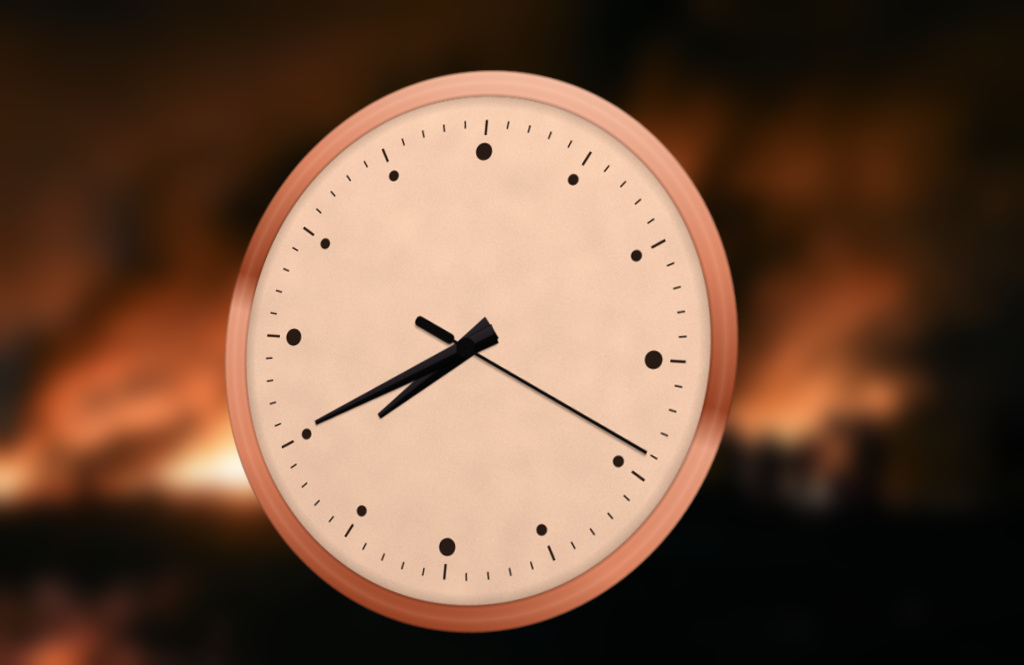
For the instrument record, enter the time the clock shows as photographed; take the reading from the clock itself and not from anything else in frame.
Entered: 7:40:19
